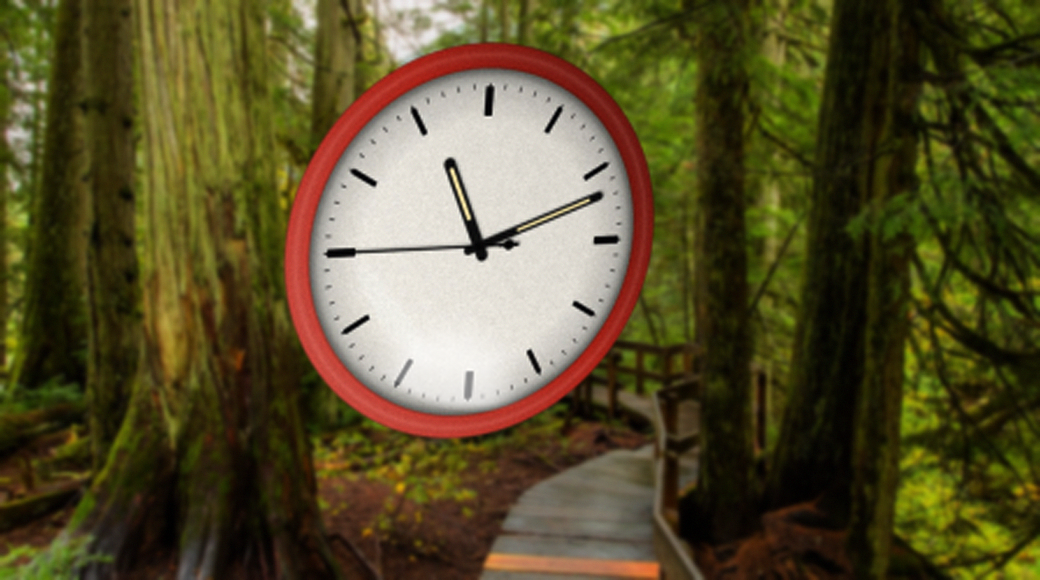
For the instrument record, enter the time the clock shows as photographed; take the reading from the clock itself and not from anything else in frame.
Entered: 11:11:45
